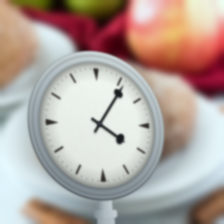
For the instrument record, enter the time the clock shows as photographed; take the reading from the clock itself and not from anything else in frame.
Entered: 4:06
